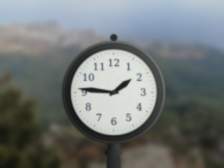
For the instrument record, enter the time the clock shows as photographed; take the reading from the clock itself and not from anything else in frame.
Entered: 1:46
